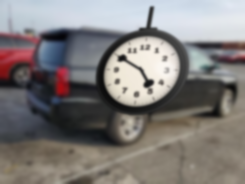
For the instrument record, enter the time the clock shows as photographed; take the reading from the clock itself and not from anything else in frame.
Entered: 4:50
